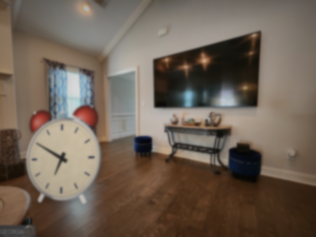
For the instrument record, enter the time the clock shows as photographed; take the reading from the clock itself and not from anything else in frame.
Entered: 6:50
